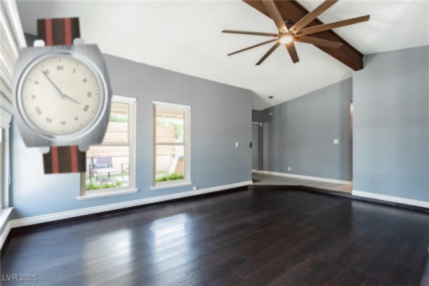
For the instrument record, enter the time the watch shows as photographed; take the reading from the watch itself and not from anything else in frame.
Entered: 3:54
